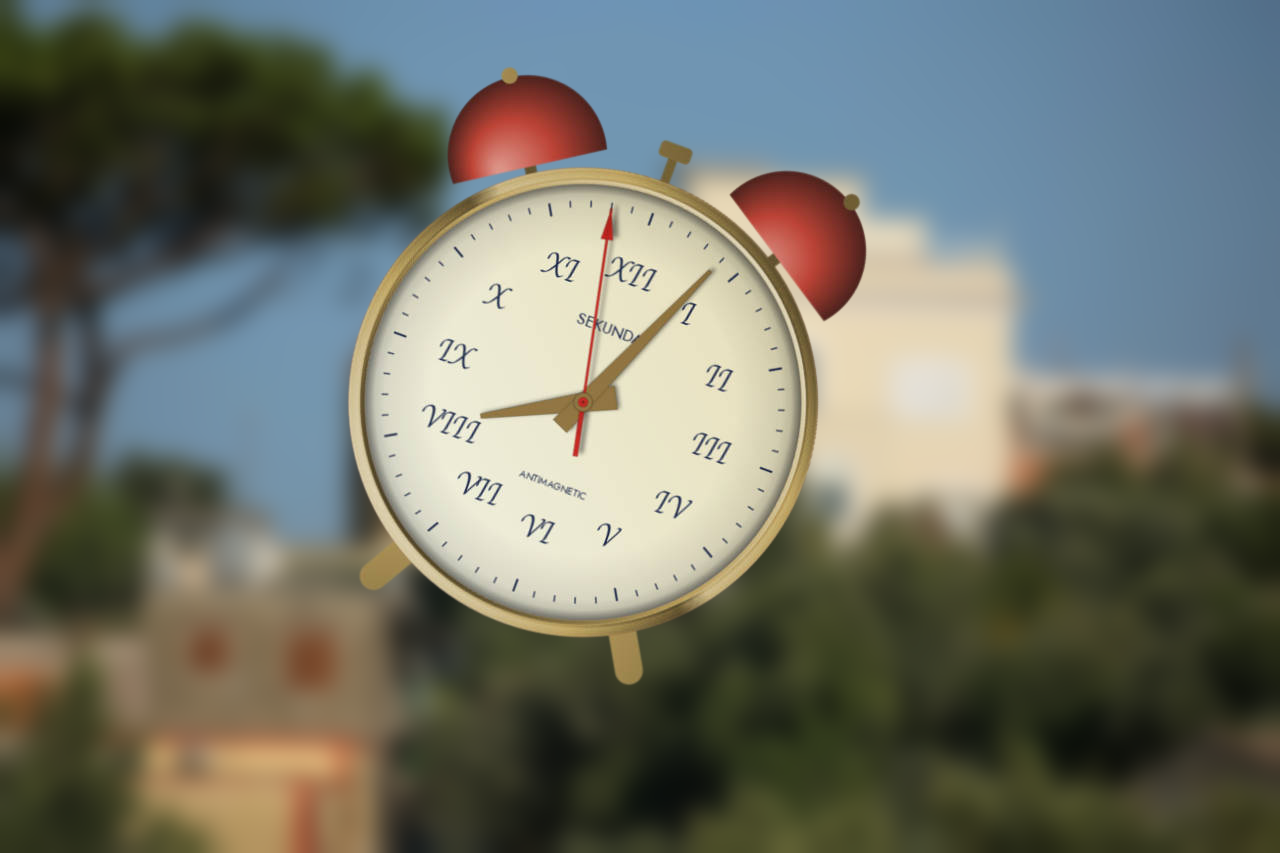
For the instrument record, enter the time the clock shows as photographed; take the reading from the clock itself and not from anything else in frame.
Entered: 8:03:58
